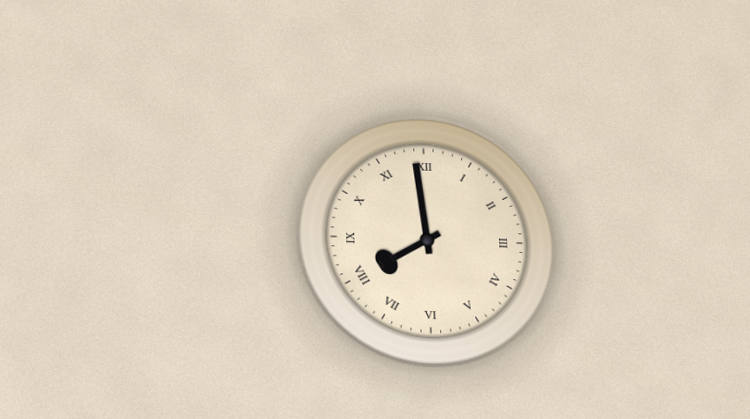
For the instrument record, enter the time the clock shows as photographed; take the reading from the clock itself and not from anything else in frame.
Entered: 7:59
